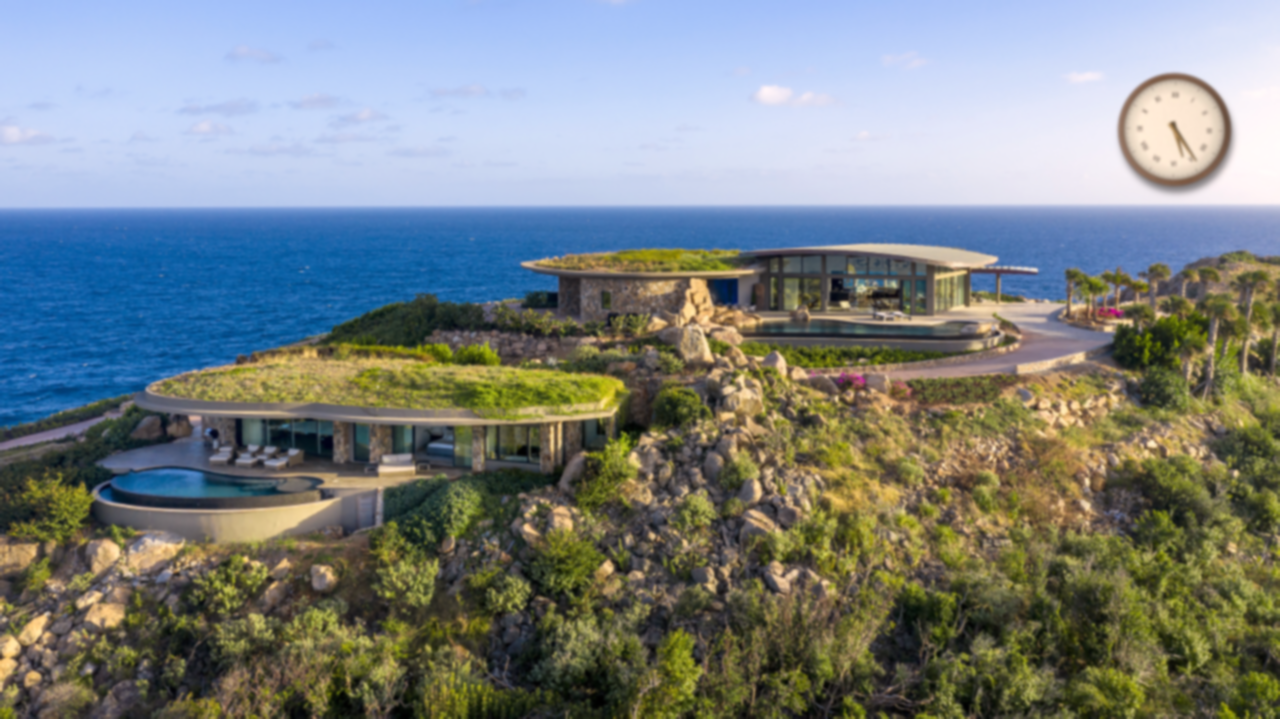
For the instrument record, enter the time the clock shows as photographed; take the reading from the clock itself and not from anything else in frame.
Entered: 5:24
